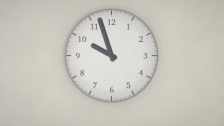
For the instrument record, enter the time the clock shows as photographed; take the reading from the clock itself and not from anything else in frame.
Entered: 9:57
